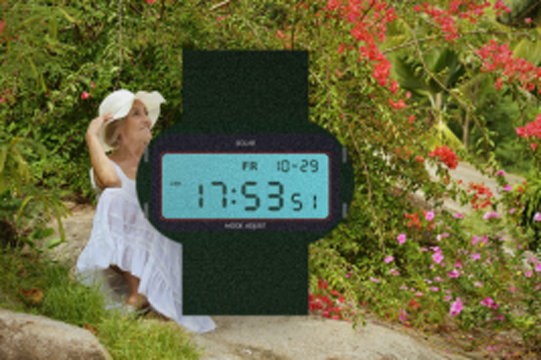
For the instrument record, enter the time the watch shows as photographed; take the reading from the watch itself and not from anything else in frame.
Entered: 17:53:51
